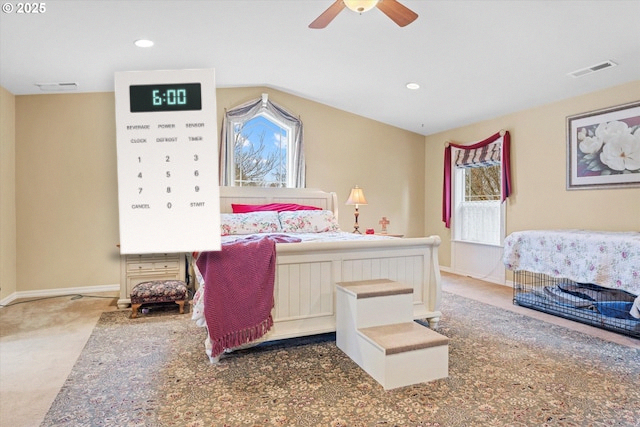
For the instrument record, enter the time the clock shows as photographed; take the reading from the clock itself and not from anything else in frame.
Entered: 6:00
